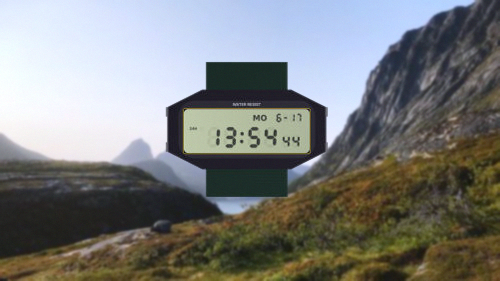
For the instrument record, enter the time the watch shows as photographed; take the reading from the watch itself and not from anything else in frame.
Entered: 13:54:44
